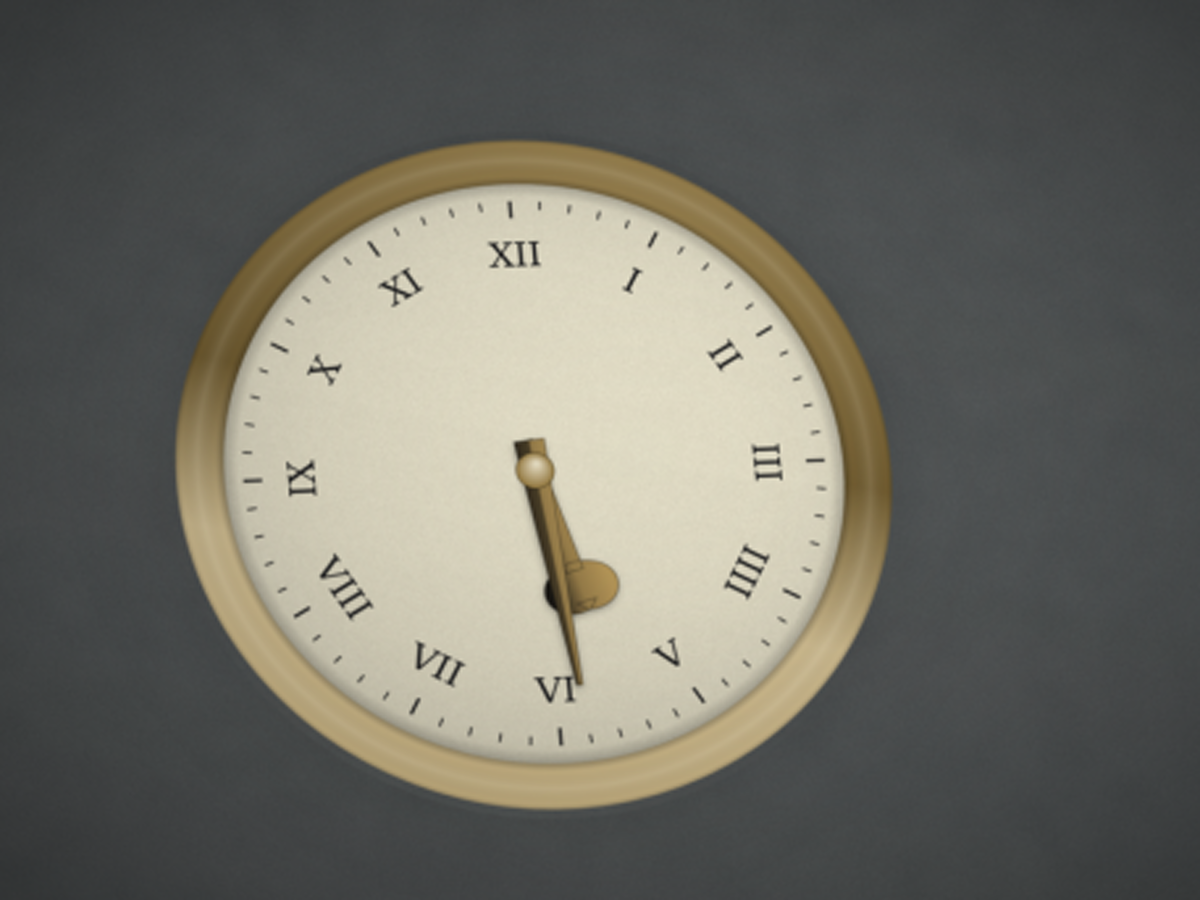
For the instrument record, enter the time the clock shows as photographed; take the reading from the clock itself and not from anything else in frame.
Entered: 5:29
